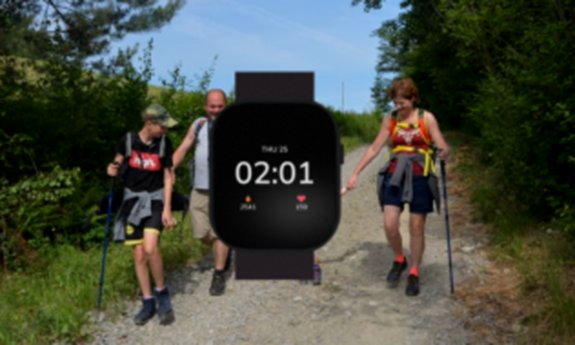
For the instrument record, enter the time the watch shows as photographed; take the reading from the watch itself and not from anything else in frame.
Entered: 2:01
